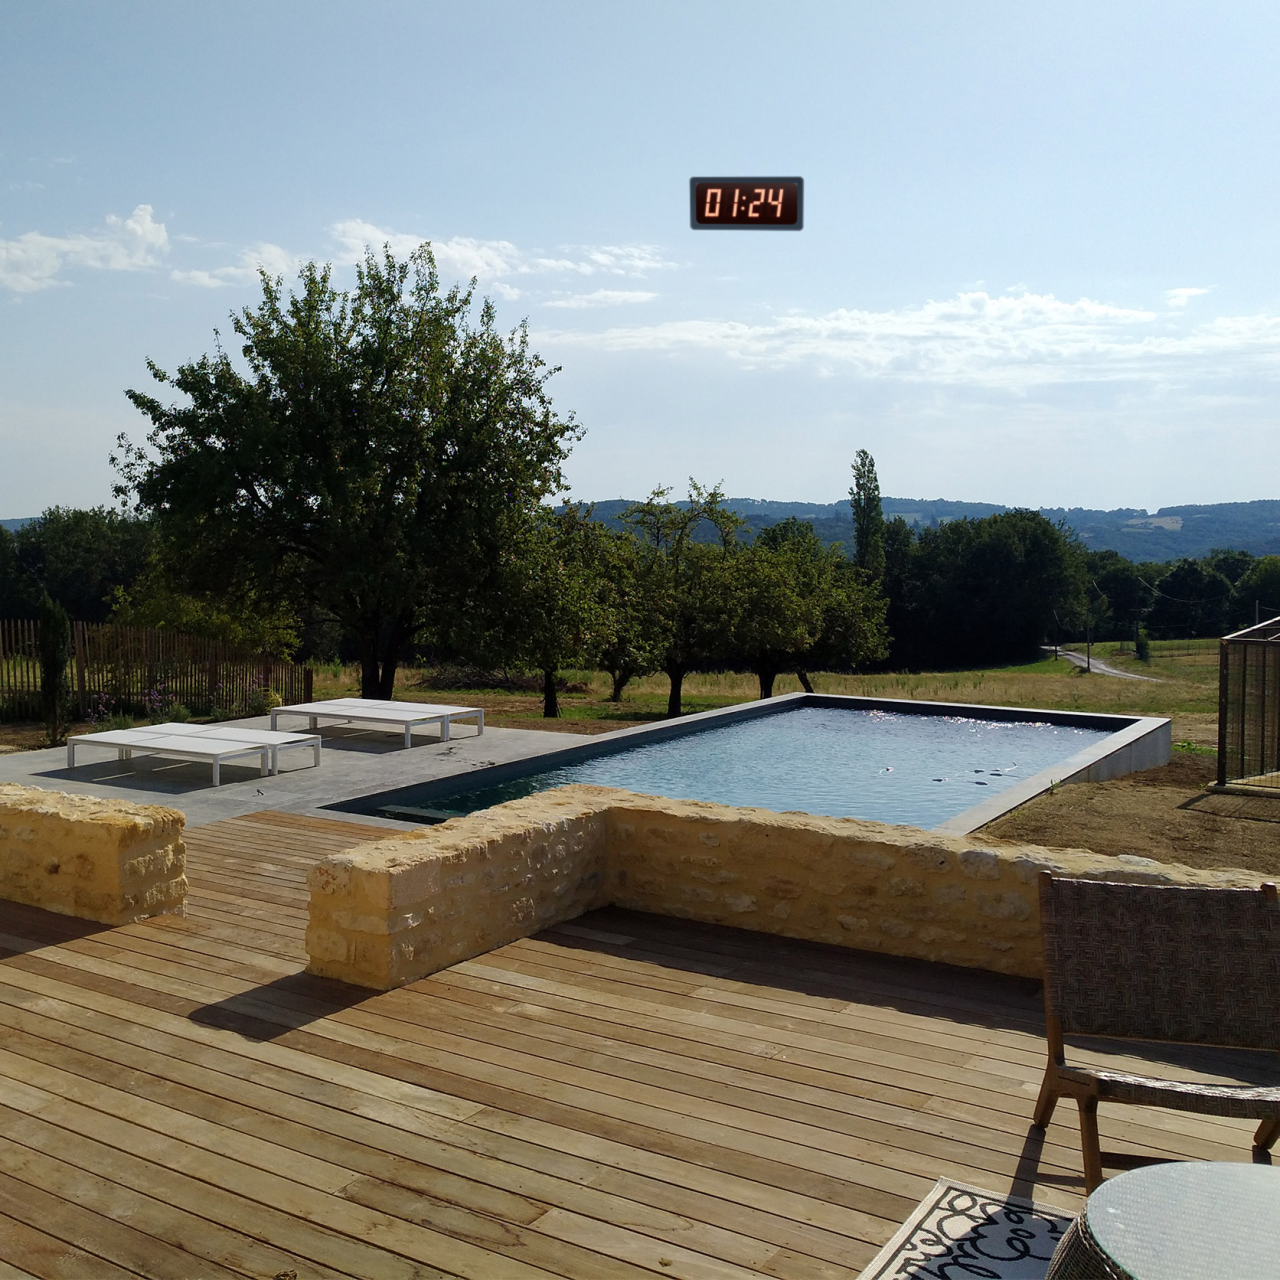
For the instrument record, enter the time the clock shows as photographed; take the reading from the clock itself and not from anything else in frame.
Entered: 1:24
